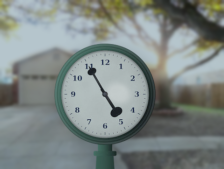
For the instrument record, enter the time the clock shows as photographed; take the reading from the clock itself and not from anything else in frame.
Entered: 4:55
